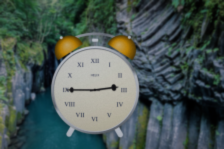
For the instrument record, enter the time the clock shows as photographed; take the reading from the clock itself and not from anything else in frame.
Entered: 2:45
